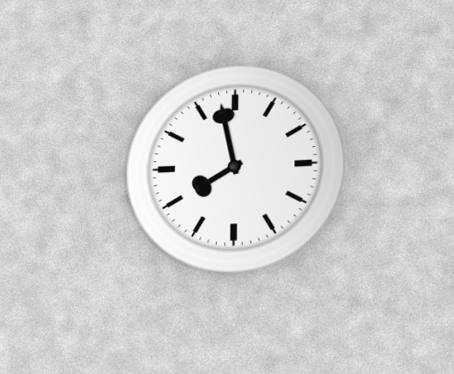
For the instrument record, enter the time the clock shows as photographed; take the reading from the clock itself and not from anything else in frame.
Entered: 7:58
